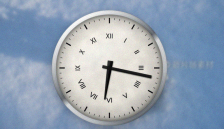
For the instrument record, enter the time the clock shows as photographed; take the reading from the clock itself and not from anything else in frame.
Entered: 6:17
